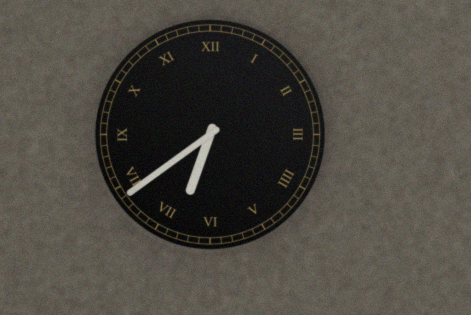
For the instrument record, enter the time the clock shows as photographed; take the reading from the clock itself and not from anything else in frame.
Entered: 6:39
